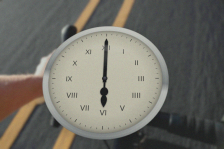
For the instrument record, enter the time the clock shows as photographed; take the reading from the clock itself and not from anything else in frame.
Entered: 6:00
